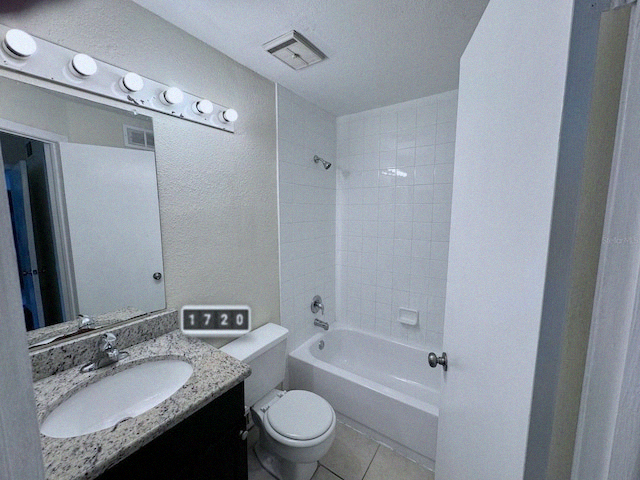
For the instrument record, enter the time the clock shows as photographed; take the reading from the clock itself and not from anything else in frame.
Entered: 17:20
